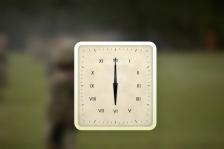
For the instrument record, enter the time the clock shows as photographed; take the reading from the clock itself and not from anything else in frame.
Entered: 6:00
